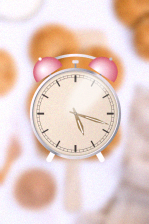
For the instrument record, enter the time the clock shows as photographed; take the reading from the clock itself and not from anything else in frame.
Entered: 5:18
